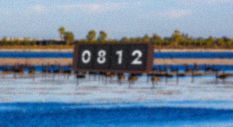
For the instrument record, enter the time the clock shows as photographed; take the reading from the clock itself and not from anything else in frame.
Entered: 8:12
